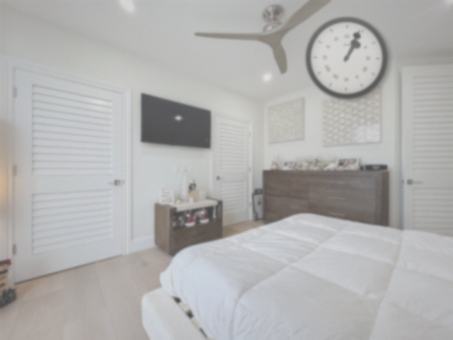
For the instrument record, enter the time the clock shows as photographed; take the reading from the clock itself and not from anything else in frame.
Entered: 1:04
